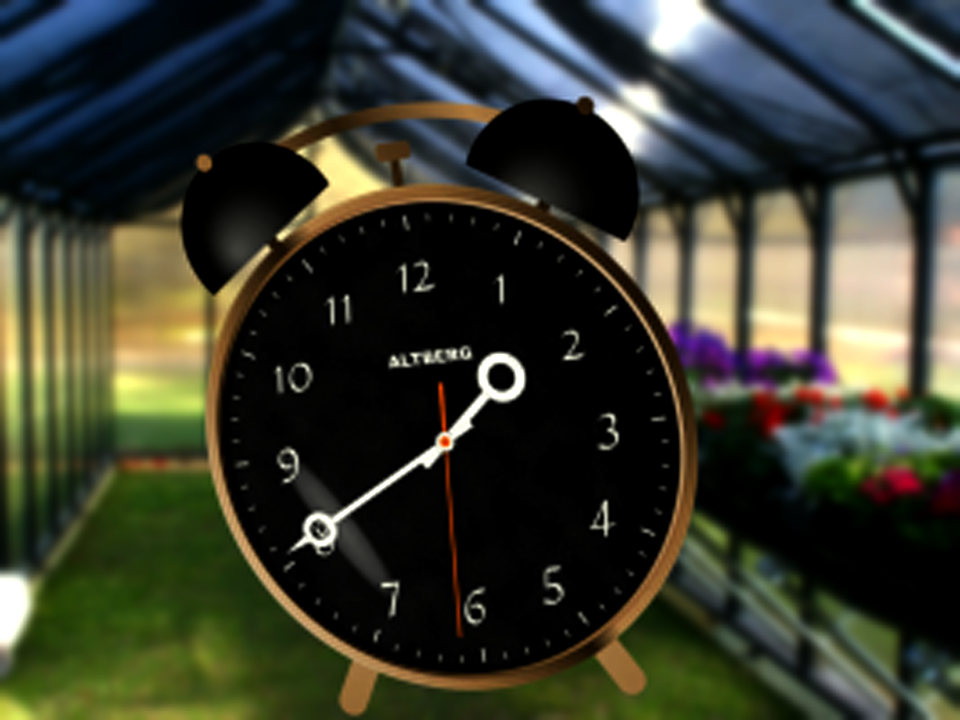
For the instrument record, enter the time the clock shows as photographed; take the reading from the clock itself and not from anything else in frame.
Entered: 1:40:31
